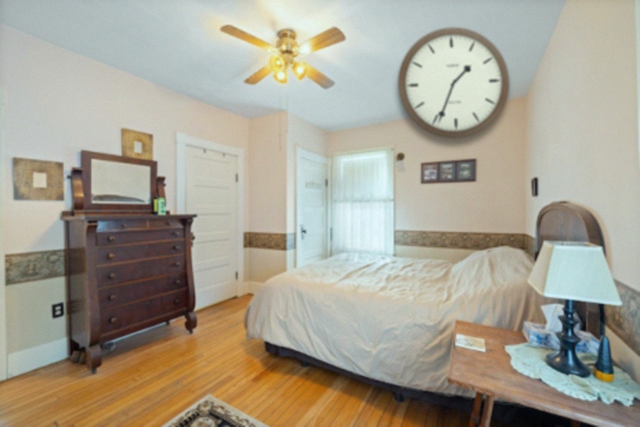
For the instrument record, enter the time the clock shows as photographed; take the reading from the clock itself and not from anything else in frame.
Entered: 1:34
